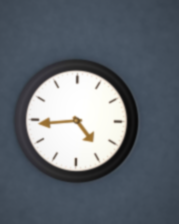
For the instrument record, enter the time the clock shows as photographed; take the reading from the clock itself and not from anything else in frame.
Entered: 4:44
